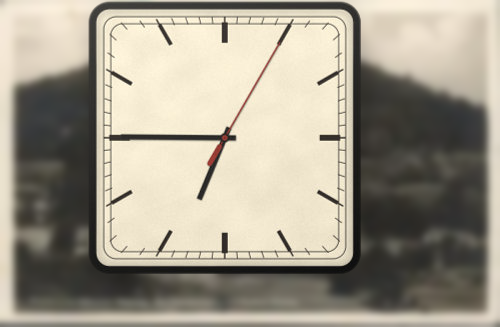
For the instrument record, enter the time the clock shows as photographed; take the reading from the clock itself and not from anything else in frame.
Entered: 6:45:05
